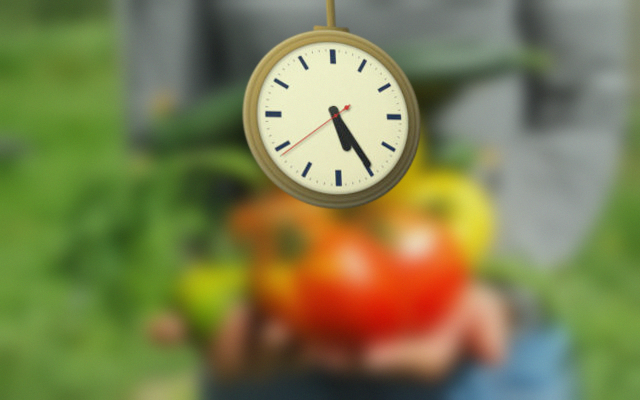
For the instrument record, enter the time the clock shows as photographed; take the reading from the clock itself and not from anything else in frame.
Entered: 5:24:39
